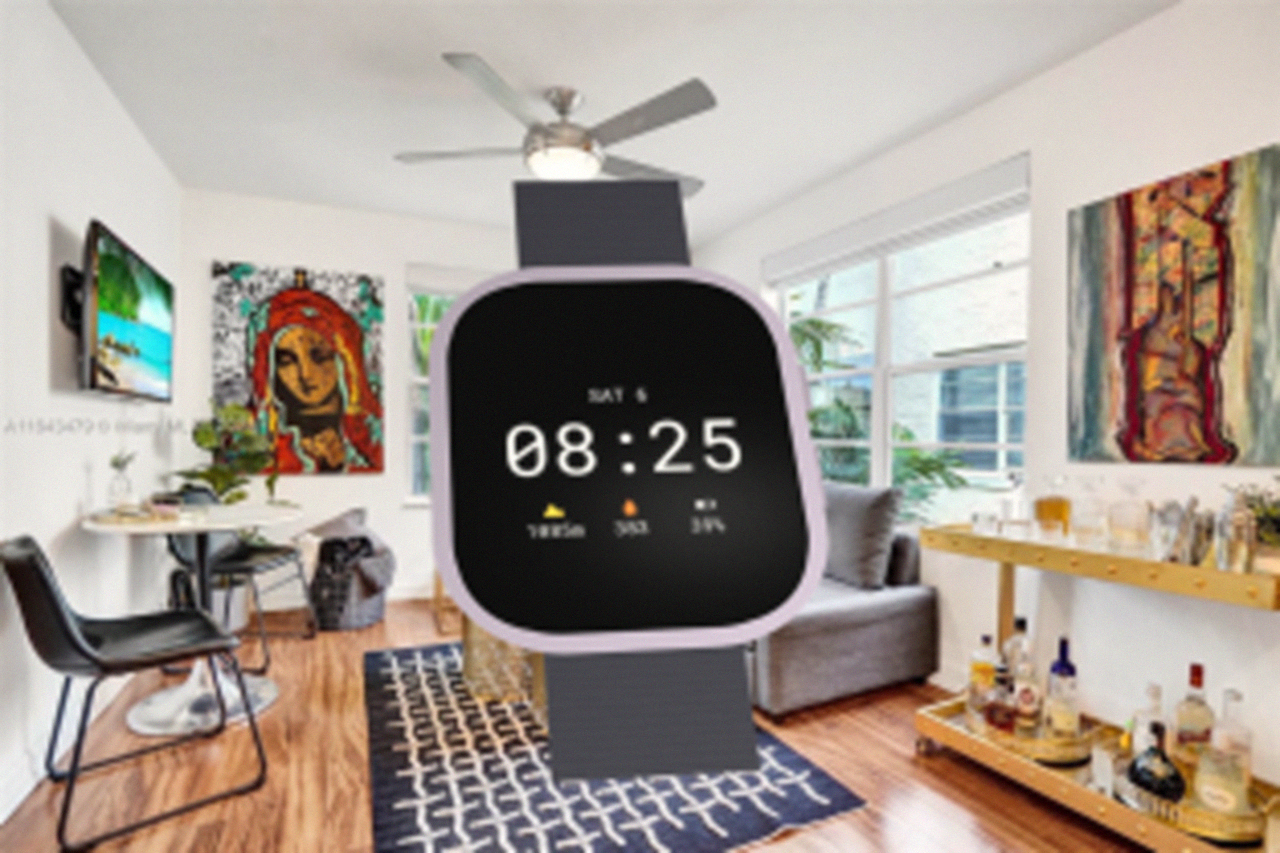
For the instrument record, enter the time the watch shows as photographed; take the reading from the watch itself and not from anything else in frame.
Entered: 8:25
